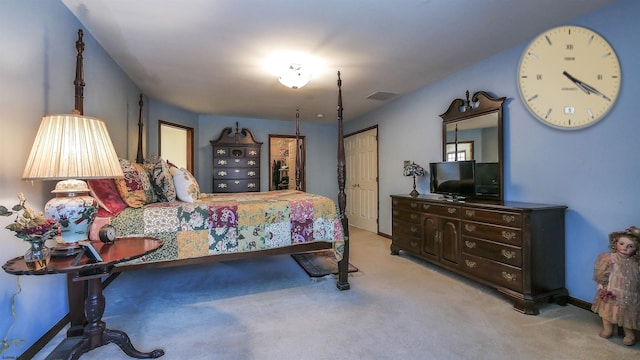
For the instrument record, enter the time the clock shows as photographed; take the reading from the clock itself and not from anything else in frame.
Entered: 4:20
